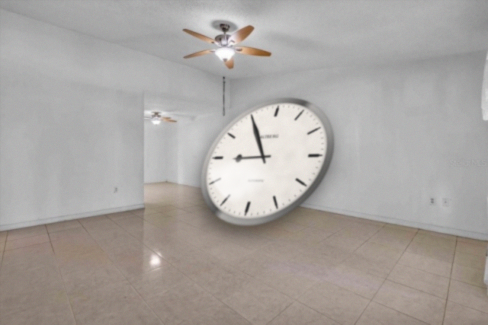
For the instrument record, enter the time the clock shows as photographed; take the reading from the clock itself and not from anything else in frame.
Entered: 8:55
